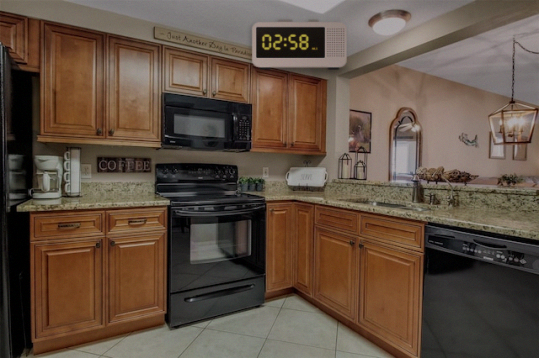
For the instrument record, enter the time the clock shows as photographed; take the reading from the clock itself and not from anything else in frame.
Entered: 2:58
